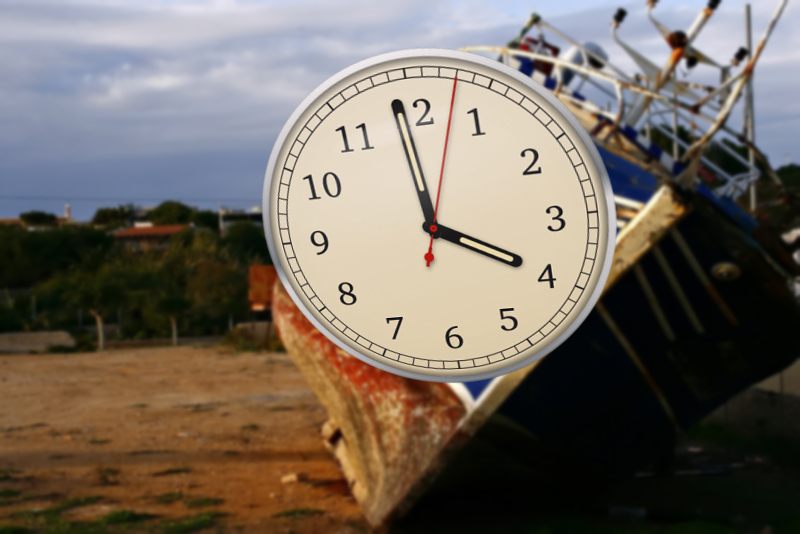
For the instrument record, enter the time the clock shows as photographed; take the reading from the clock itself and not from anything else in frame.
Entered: 3:59:03
